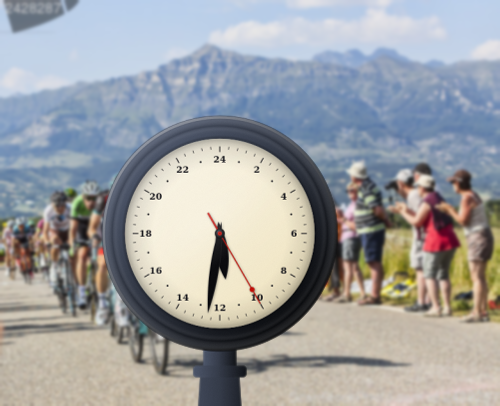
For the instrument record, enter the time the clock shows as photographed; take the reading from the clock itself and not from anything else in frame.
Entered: 11:31:25
